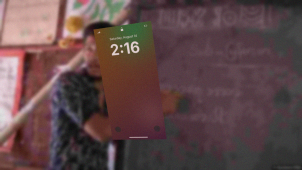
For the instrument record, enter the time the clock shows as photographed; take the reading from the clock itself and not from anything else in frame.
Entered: 2:16
